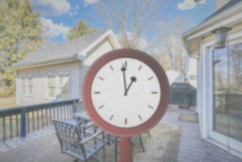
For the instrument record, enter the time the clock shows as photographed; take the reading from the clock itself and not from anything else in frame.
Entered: 12:59
